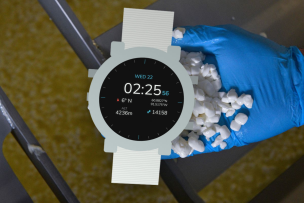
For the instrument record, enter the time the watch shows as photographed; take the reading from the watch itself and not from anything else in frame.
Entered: 2:25
